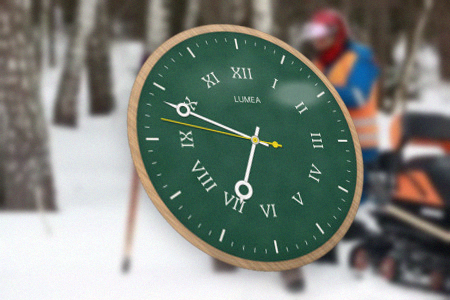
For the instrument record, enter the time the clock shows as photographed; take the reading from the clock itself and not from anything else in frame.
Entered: 6:48:47
